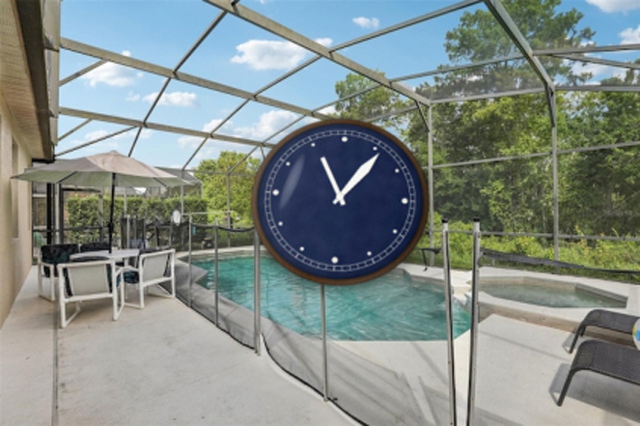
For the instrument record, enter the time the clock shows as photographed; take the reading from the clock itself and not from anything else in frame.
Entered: 11:06
